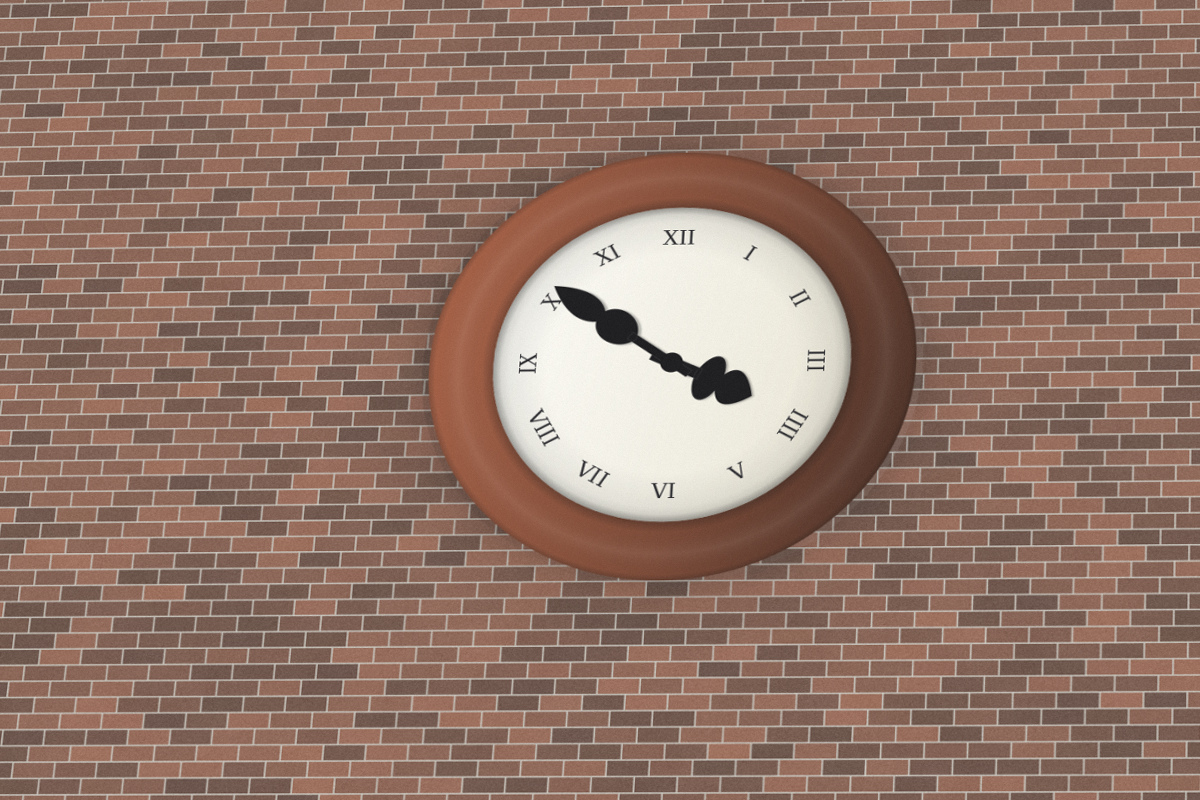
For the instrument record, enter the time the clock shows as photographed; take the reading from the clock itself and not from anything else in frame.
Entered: 3:51
